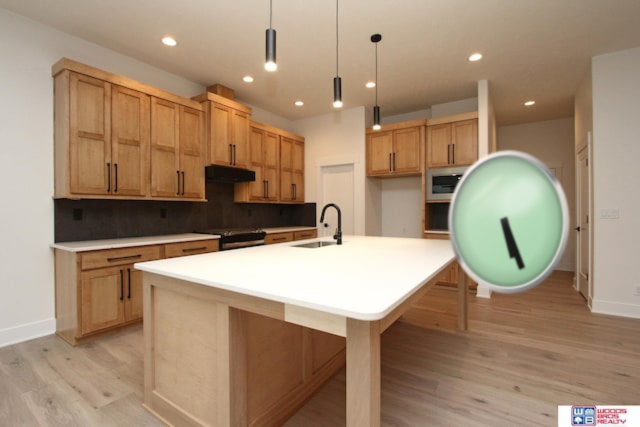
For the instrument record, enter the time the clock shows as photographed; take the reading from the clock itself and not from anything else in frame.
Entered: 5:26
